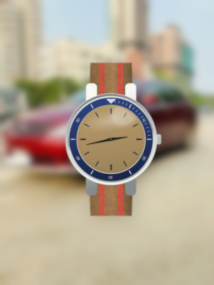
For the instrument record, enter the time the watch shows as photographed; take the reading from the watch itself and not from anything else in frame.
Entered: 2:43
